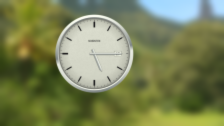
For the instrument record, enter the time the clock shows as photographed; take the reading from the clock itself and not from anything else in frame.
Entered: 5:15
